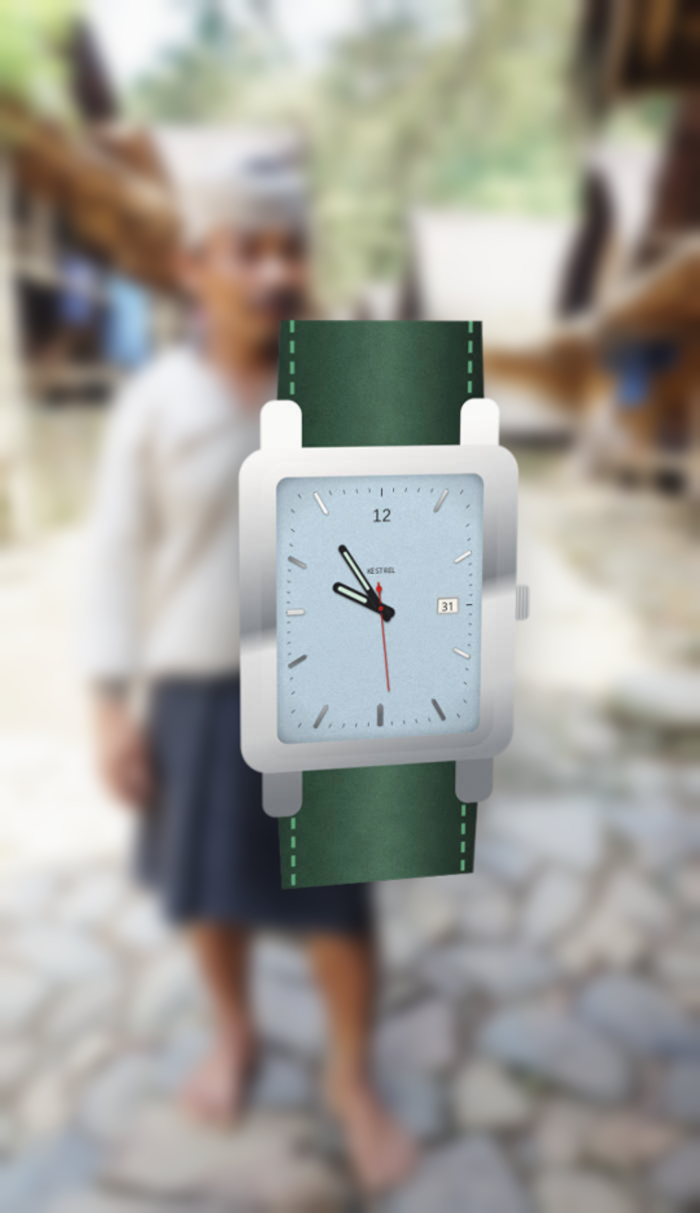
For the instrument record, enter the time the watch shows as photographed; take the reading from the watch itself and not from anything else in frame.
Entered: 9:54:29
